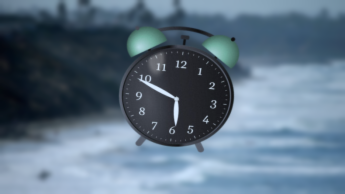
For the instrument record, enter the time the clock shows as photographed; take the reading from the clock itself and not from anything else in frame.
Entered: 5:49
